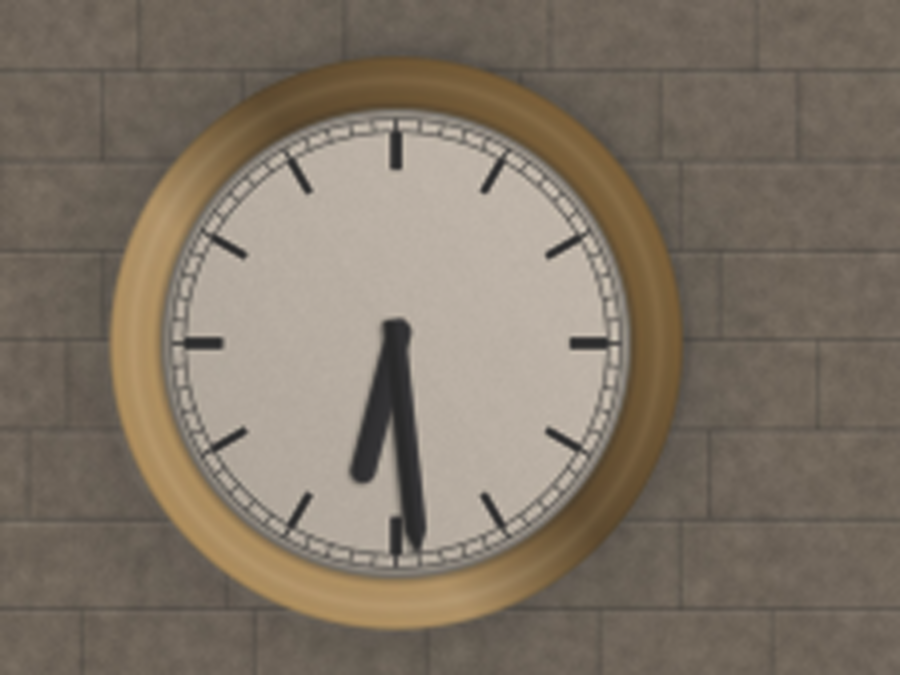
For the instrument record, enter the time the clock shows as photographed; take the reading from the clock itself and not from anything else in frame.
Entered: 6:29
